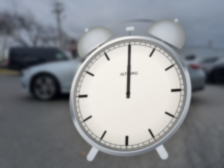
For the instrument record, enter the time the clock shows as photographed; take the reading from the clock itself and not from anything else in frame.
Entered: 12:00
